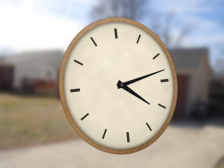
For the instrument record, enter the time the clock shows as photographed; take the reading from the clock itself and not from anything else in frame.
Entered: 4:13
